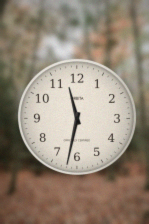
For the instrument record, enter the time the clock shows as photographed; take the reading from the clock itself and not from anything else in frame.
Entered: 11:32
